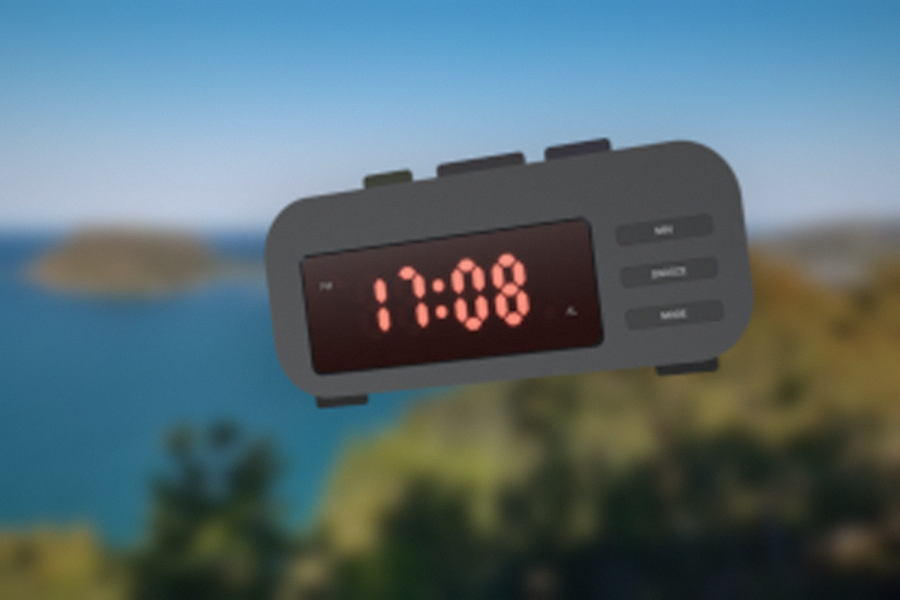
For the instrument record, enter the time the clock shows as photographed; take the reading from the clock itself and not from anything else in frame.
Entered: 17:08
